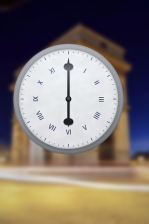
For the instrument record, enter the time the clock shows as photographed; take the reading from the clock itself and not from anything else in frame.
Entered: 6:00
